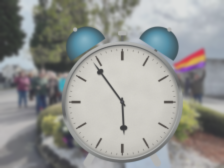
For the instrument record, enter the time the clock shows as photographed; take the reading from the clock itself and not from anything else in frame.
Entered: 5:54
